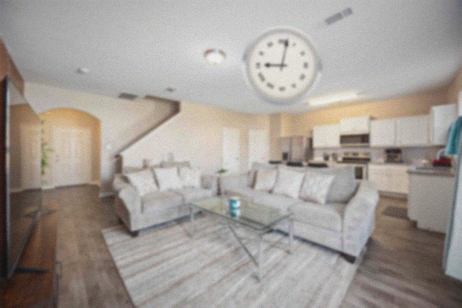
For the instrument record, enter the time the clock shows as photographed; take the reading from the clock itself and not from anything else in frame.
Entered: 9:02
